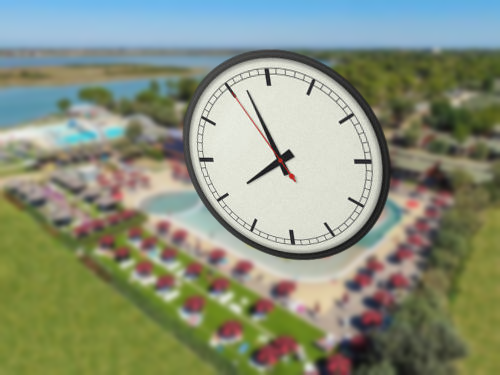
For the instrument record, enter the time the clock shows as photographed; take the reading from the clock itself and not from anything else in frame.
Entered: 7:56:55
